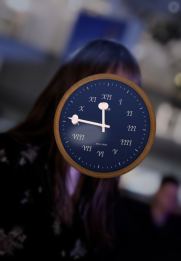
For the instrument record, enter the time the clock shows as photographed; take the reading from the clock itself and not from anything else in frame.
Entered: 11:46
